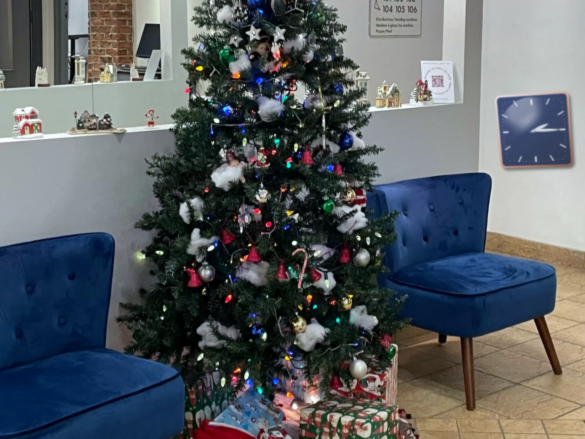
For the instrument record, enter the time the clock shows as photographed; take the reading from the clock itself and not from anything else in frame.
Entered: 2:15
